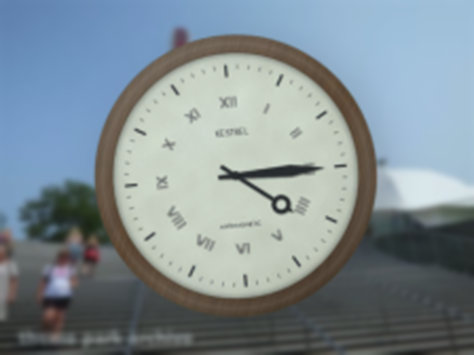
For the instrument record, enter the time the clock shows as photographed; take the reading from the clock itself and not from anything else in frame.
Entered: 4:15
